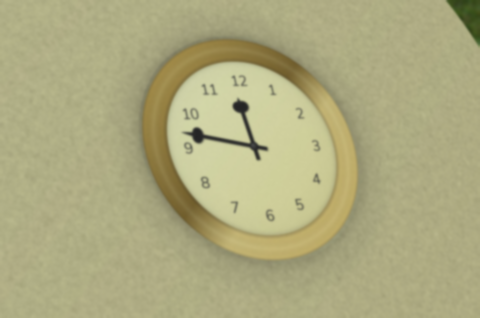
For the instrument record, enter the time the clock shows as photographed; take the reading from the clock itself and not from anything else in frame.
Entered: 11:47
